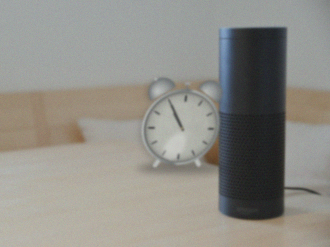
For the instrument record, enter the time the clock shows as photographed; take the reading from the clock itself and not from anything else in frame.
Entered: 10:55
